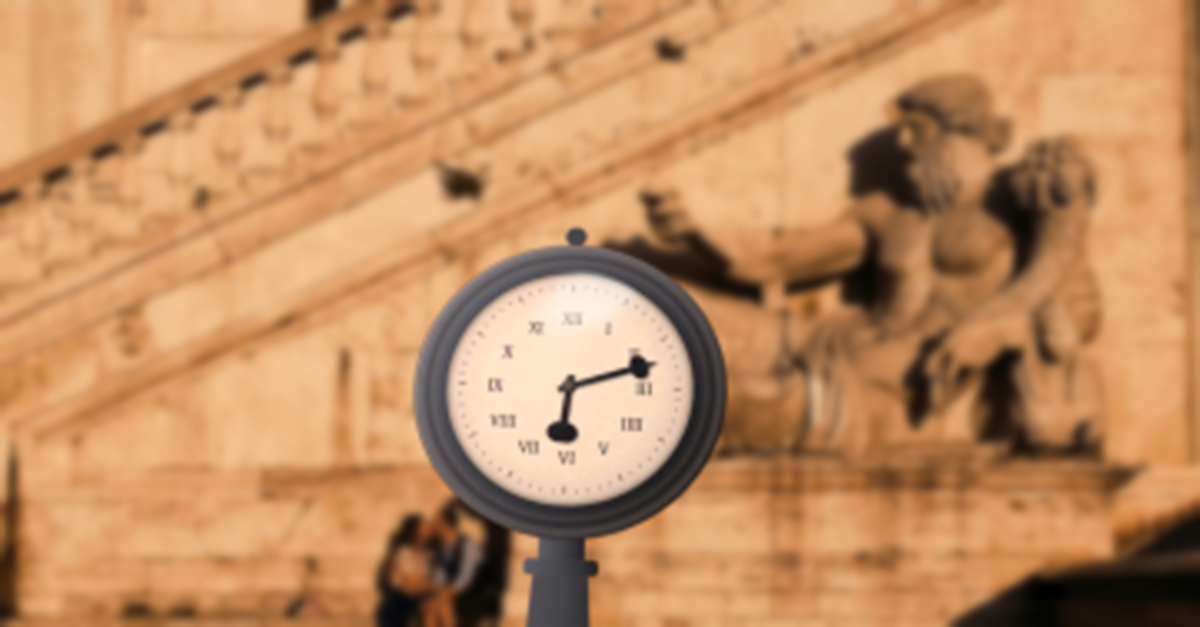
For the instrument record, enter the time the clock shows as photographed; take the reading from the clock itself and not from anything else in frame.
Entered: 6:12
